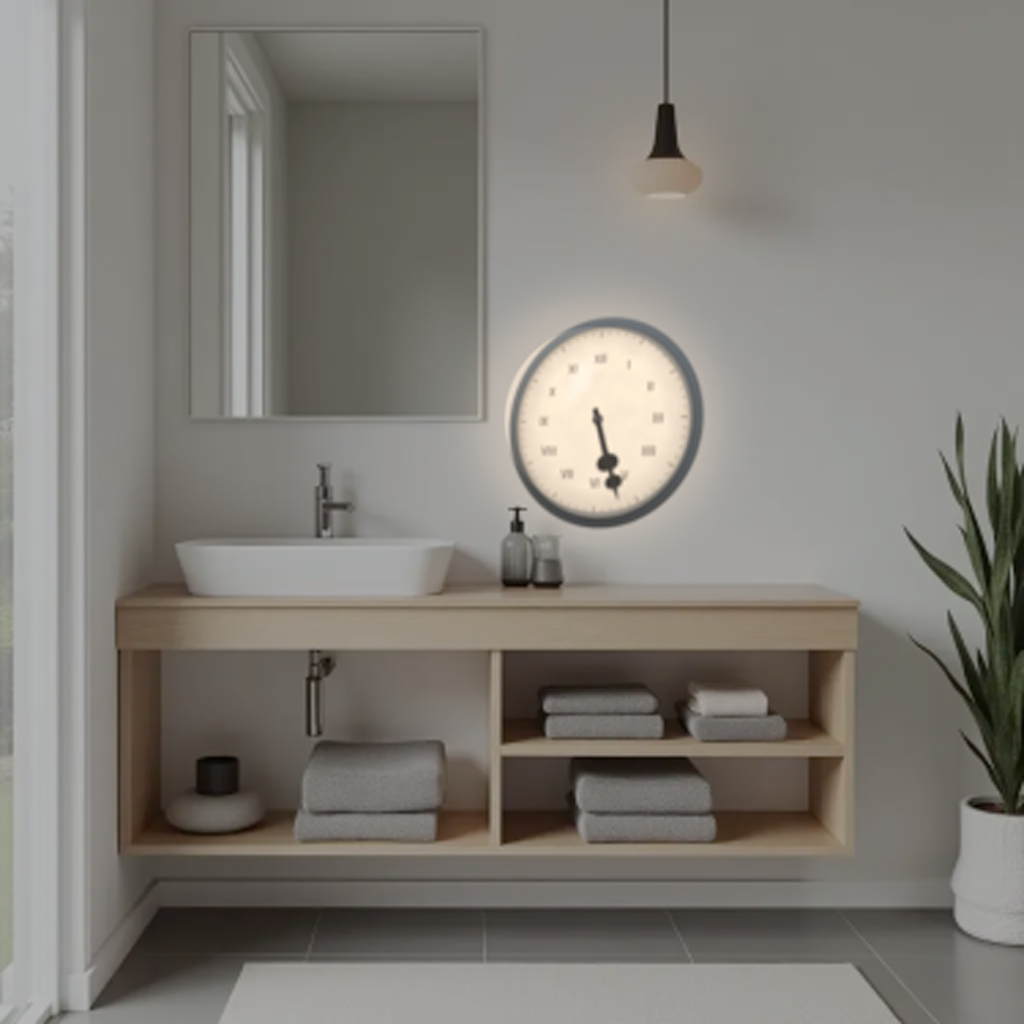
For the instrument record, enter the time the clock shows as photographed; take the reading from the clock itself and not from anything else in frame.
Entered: 5:27
